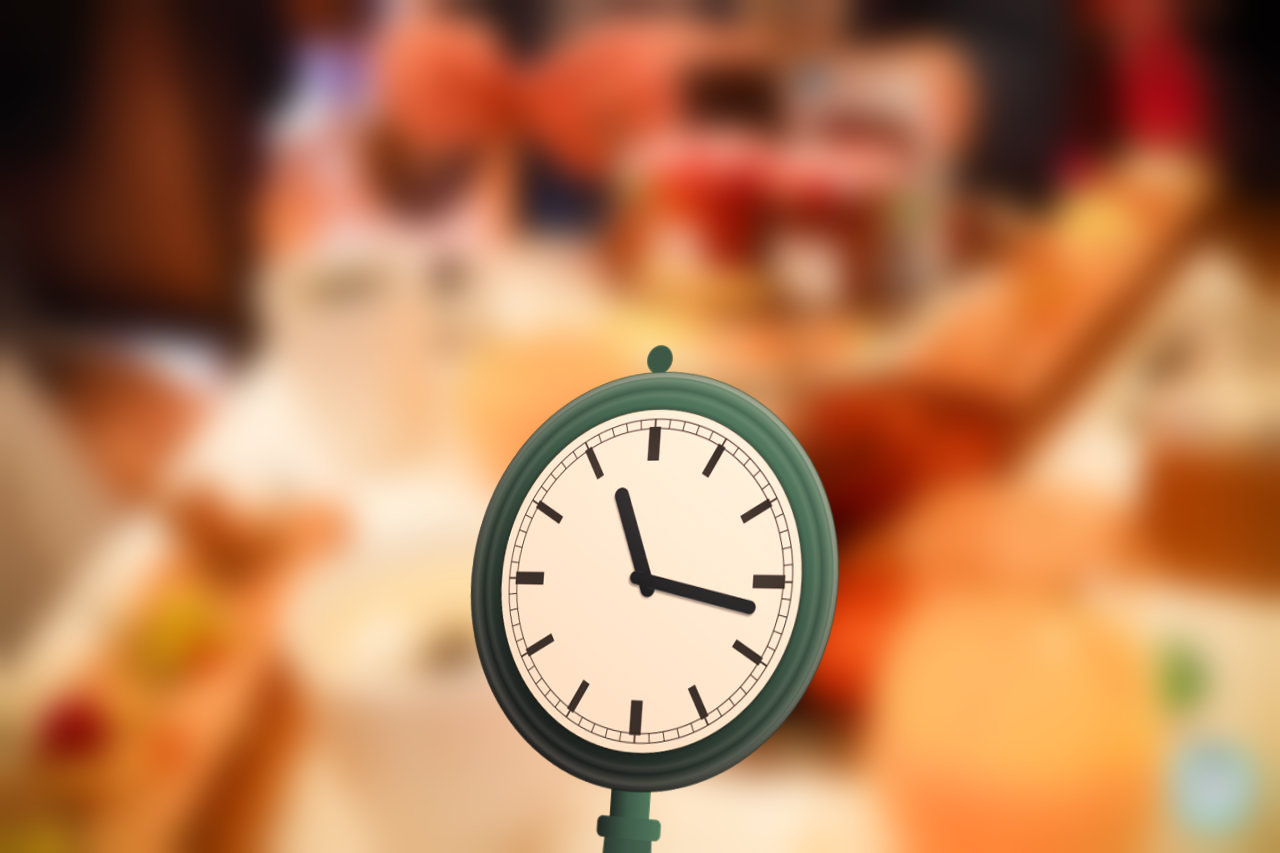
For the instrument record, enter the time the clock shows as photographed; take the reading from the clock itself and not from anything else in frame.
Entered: 11:17
